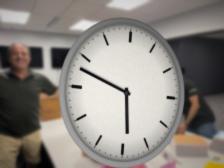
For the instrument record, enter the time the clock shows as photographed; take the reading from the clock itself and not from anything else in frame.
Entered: 5:48
